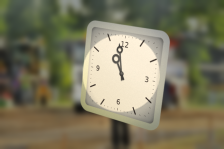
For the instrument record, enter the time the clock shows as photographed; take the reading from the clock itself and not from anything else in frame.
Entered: 10:58
